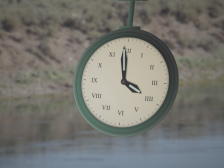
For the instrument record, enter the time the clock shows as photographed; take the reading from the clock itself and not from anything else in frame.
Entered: 3:59
